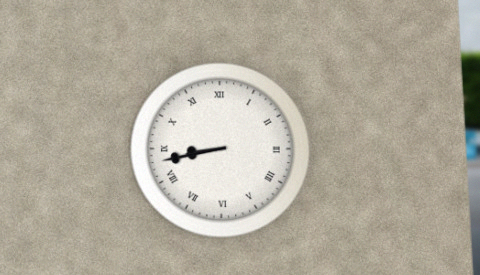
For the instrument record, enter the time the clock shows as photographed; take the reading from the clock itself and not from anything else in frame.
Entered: 8:43
